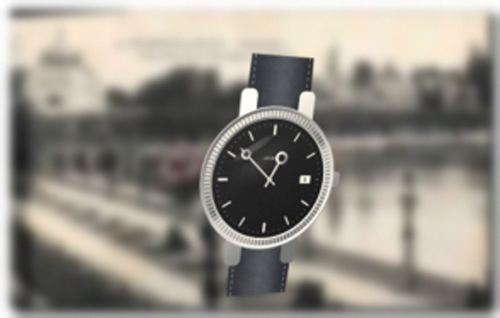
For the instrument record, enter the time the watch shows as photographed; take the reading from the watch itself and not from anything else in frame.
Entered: 12:52
